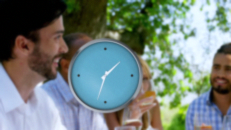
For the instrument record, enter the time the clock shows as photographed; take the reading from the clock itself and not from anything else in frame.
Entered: 1:33
